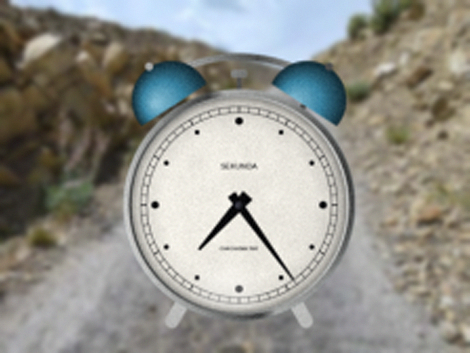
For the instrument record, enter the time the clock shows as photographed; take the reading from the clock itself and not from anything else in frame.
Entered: 7:24
